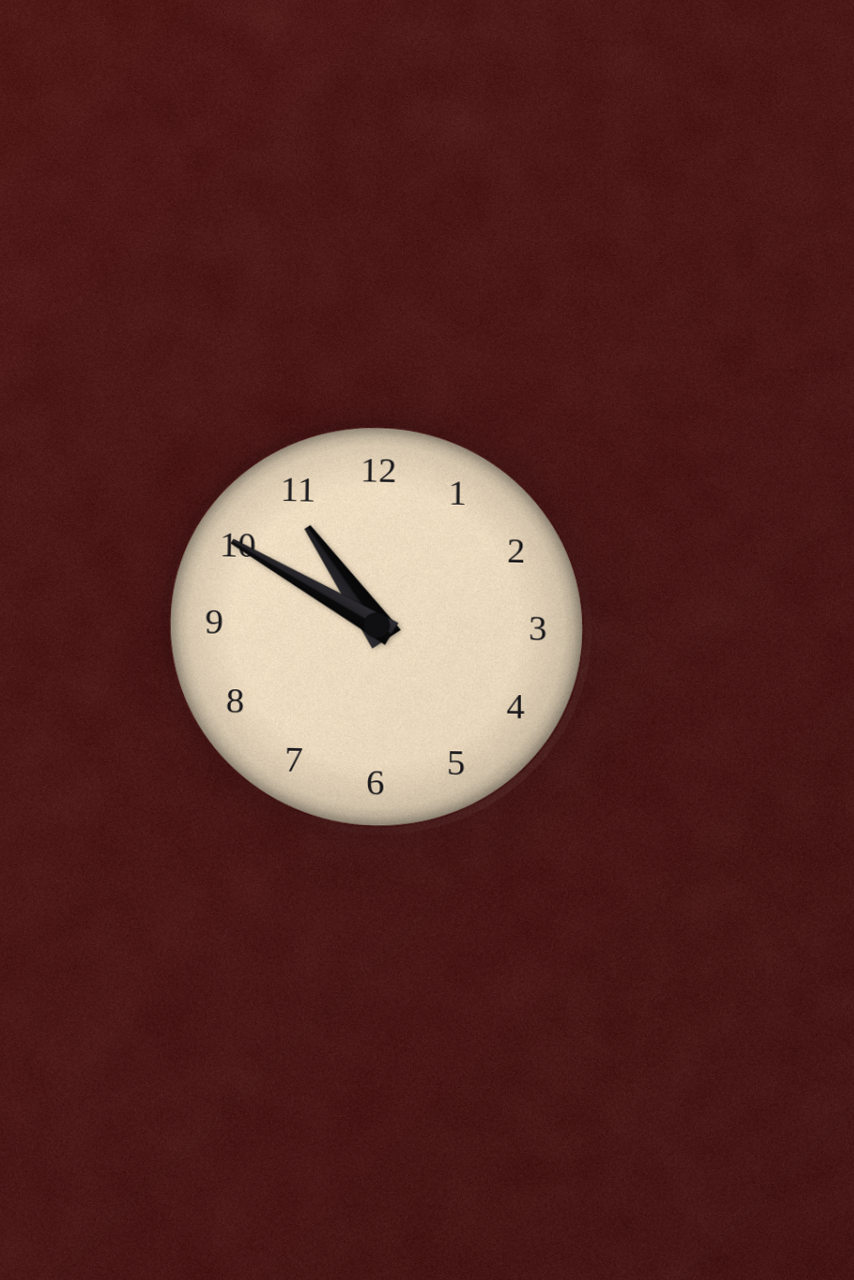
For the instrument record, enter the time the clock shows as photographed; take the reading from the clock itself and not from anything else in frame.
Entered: 10:50
